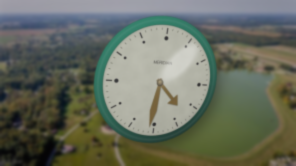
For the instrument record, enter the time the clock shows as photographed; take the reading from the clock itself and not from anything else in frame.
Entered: 4:31
